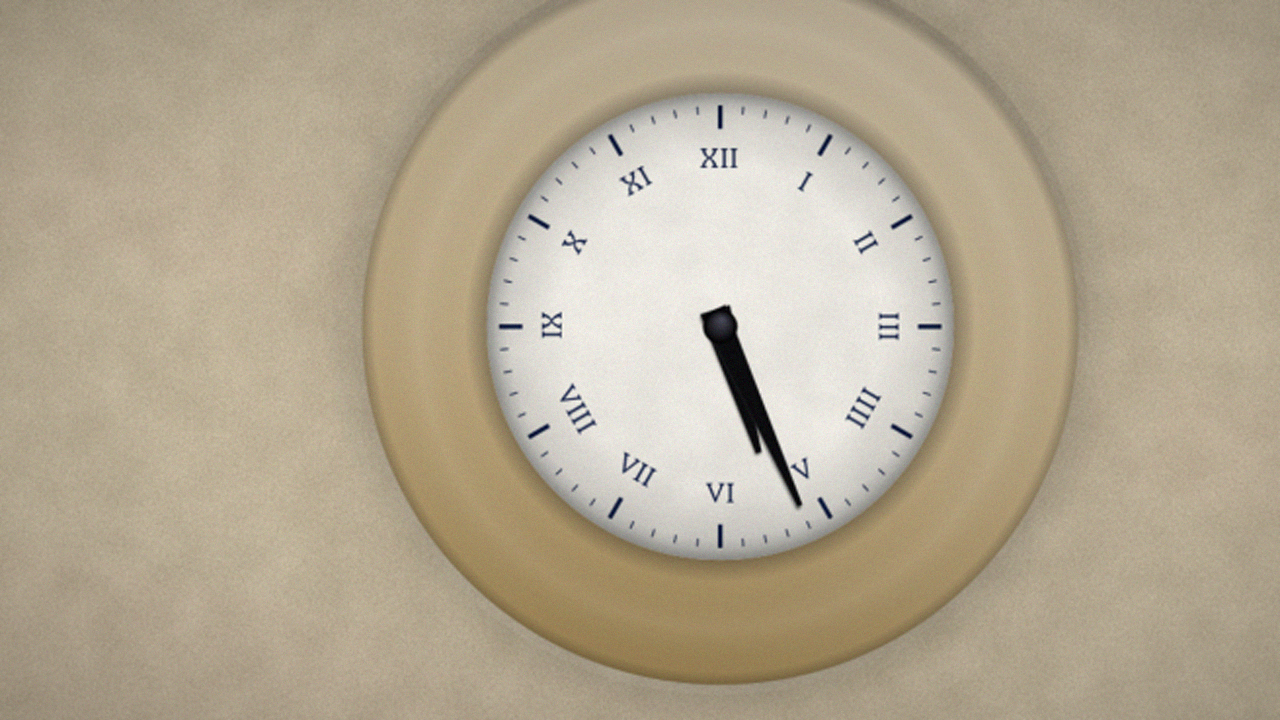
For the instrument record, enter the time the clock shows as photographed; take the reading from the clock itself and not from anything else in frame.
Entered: 5:26
